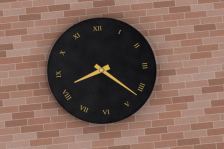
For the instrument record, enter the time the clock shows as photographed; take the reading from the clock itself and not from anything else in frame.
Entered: 8:22
